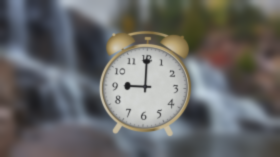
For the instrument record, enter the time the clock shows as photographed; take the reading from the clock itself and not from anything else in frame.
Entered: 9:00
